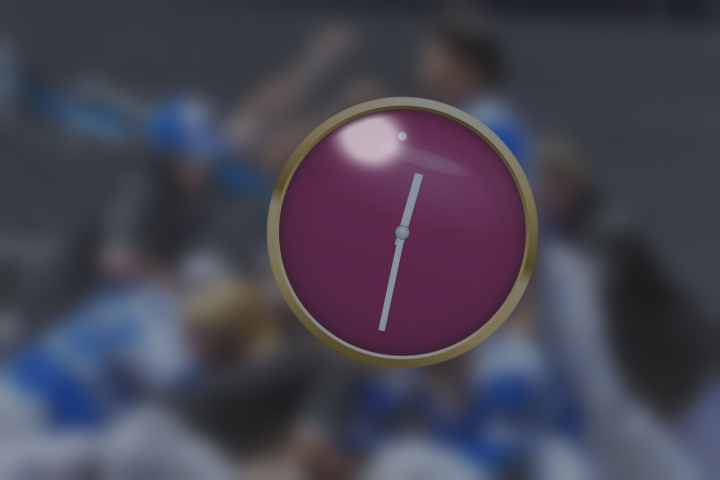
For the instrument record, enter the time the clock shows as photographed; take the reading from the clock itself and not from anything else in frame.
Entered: 12:32
